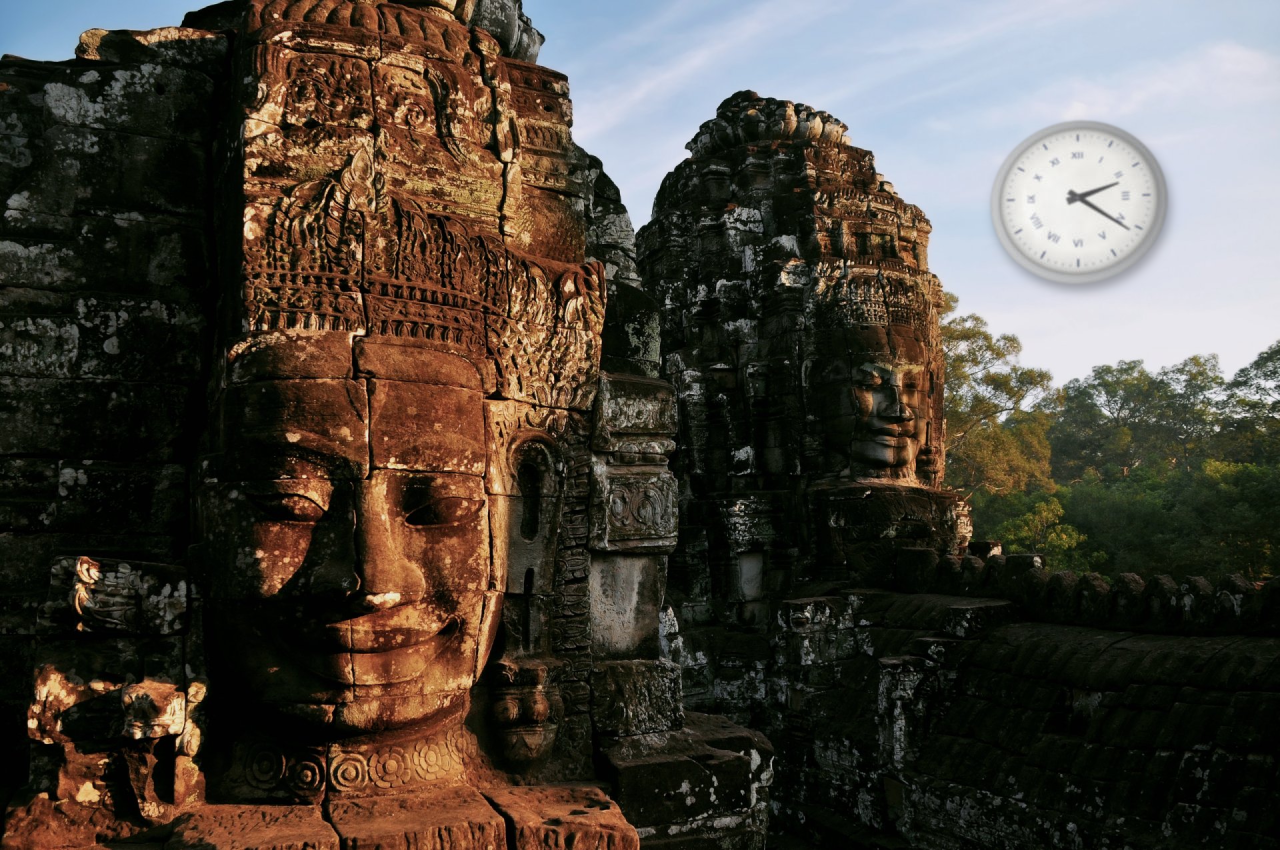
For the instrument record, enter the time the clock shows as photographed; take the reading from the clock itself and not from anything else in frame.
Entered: 2:21
